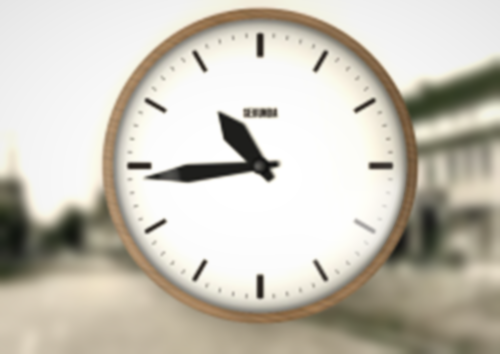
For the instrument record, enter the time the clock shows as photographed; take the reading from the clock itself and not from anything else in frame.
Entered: 10:44
